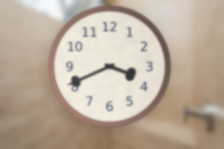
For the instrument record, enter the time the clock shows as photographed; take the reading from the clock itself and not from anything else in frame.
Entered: 3:41
